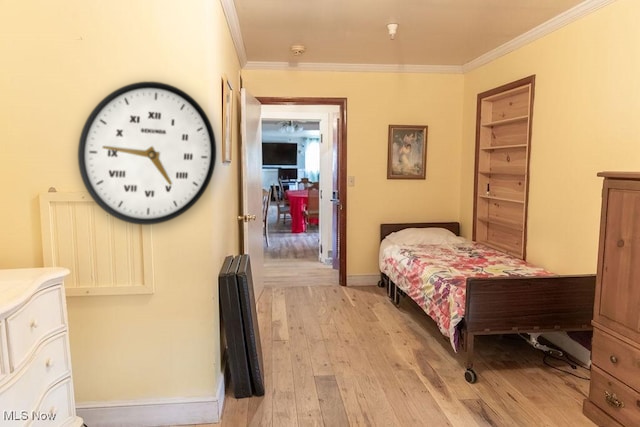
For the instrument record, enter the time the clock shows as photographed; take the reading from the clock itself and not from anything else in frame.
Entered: 4:46
